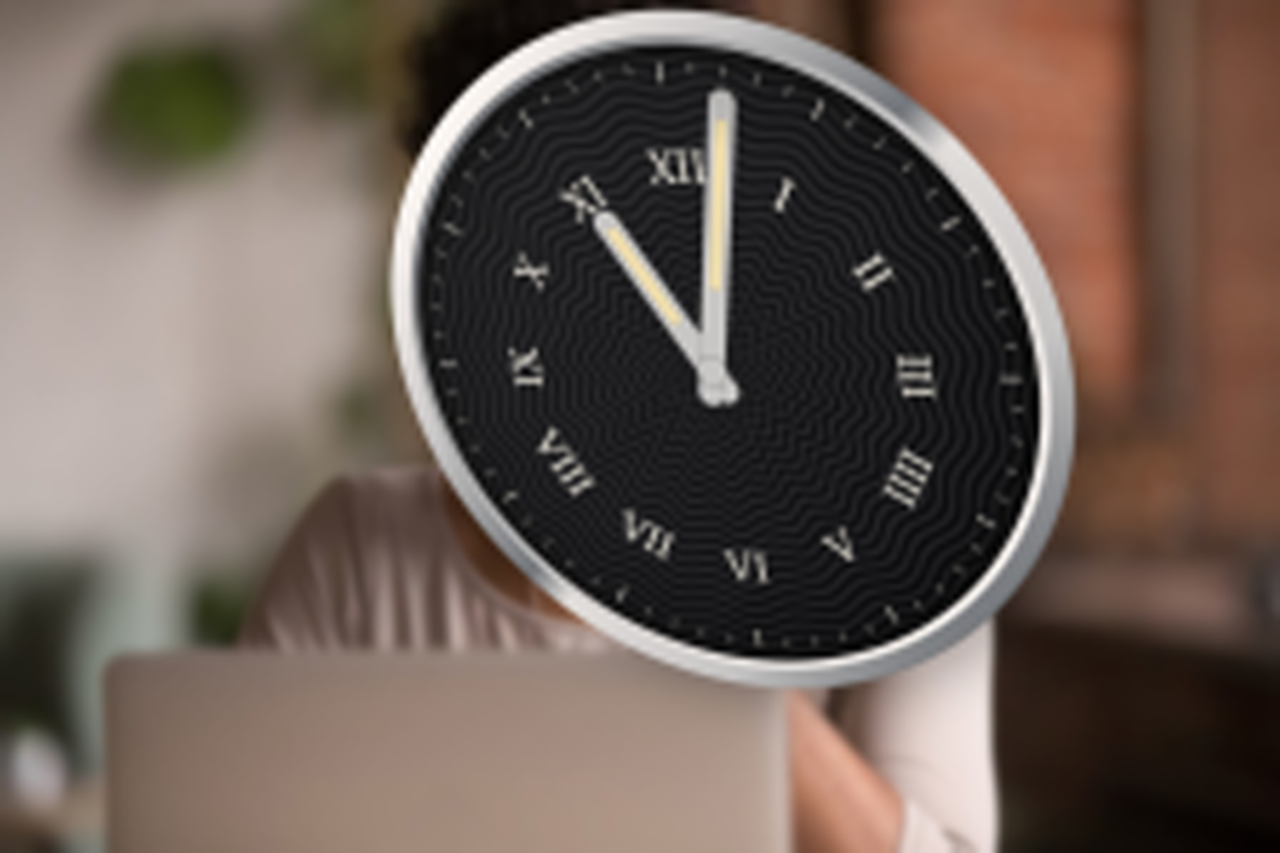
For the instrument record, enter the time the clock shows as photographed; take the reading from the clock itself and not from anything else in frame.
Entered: 11:02
